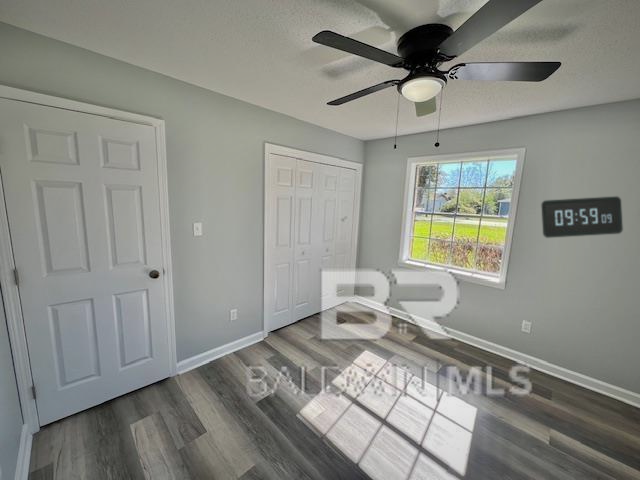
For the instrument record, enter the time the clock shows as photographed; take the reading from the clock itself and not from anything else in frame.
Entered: 9:59
